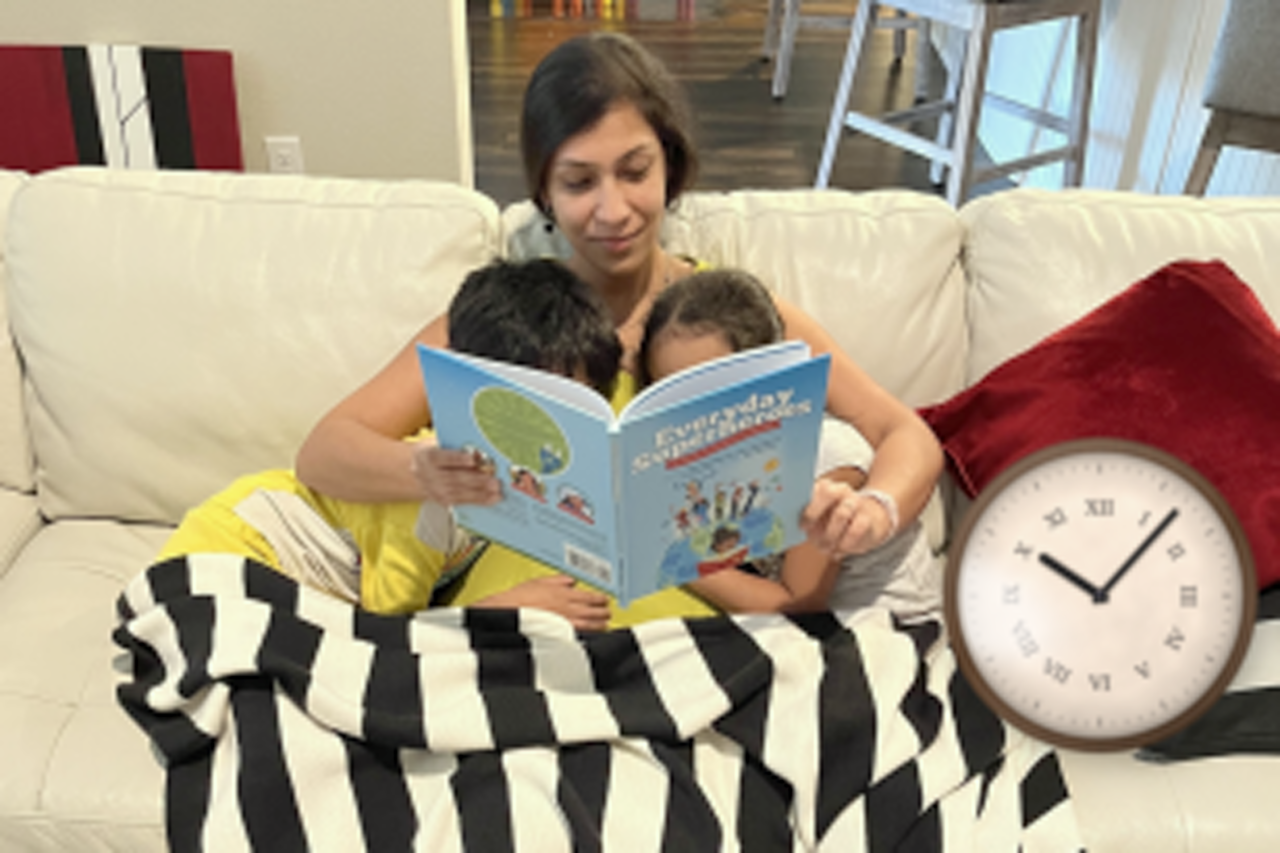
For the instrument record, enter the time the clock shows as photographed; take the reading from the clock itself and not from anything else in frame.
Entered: 10:07
